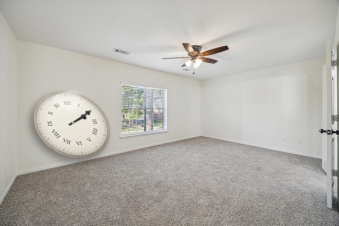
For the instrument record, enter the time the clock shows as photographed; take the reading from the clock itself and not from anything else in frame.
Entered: 2:10
